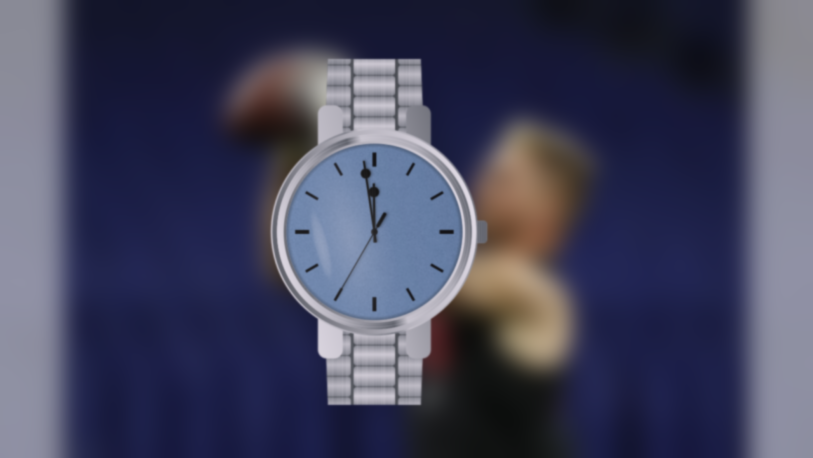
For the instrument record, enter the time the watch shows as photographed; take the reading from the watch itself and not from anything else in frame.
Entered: 11:58:35
